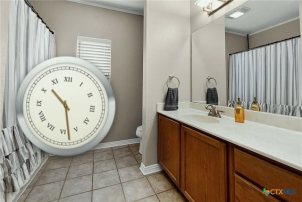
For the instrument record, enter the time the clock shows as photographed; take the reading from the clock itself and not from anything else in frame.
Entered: 10:28
